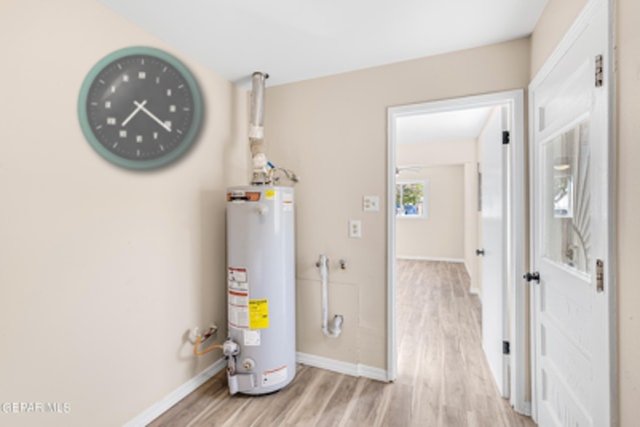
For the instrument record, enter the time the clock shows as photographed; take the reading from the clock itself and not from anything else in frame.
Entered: 7:21
